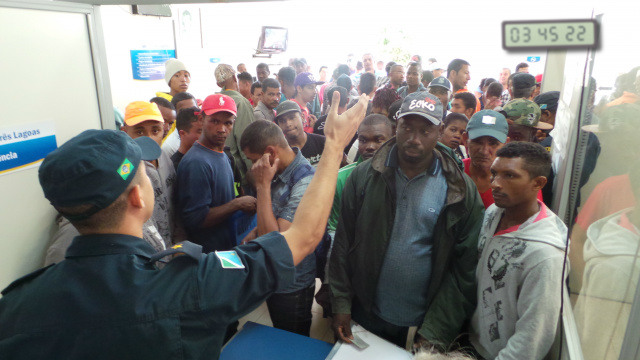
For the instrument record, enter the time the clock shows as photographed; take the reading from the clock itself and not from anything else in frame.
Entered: 3:45:22
